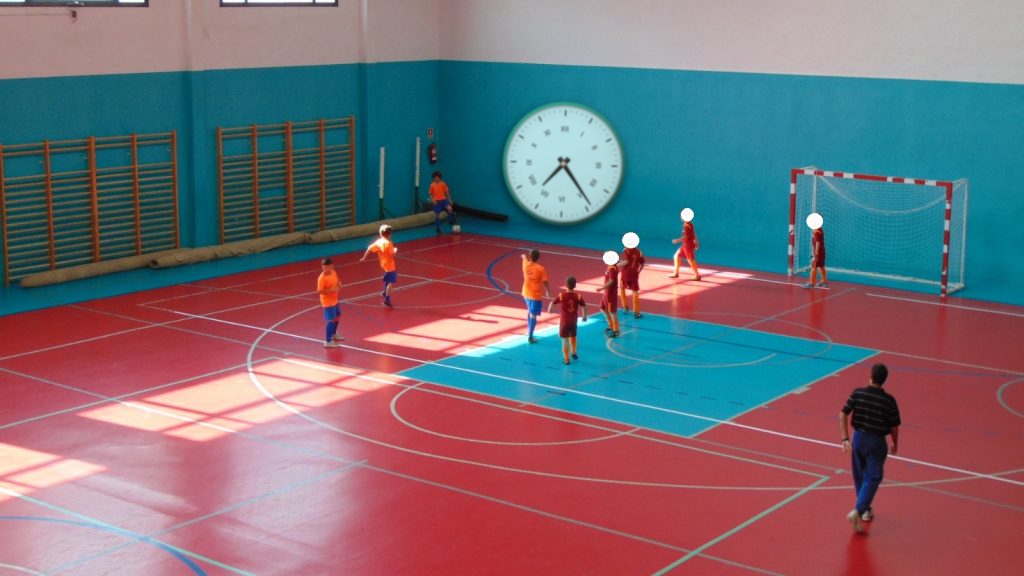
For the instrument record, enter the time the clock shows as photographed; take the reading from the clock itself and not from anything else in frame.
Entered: 7:24
